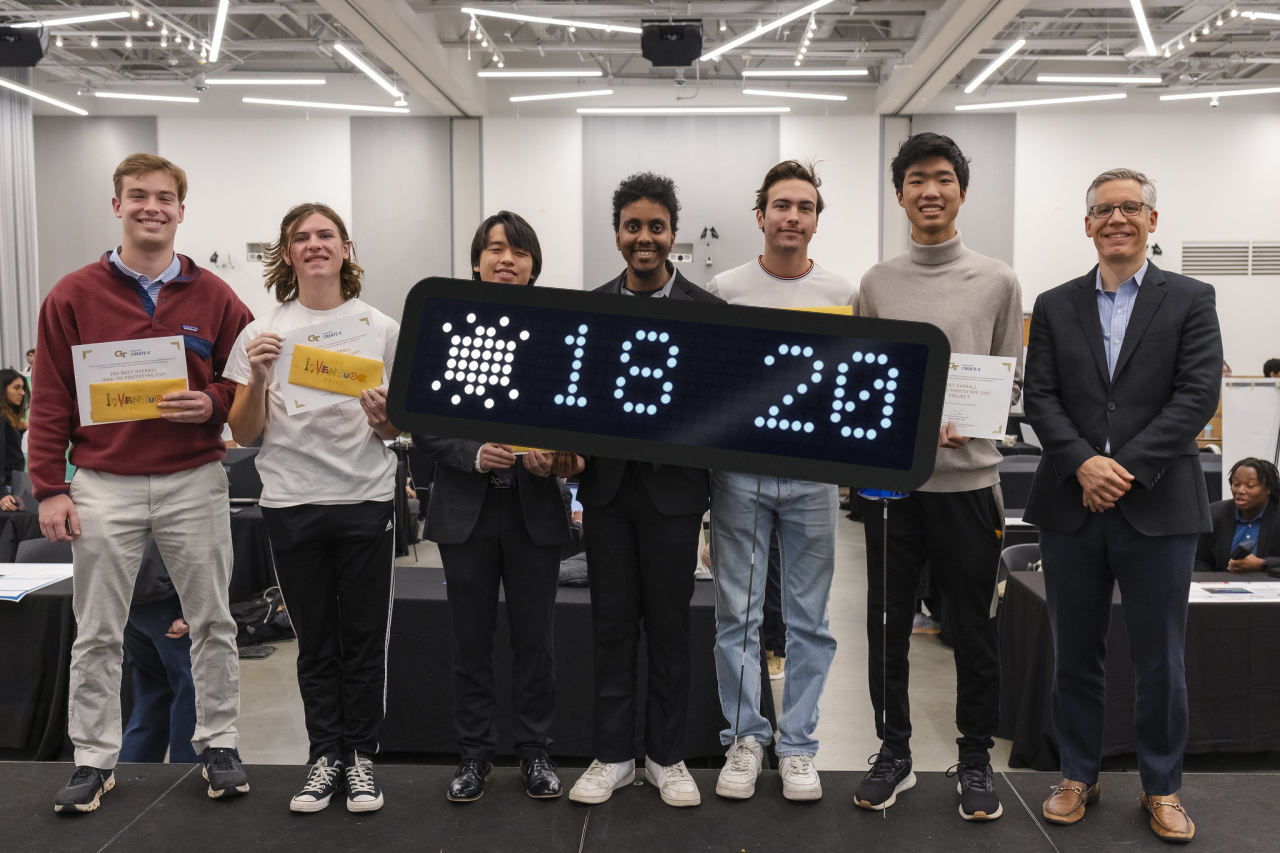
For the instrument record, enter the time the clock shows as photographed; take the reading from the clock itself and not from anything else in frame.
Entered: 18:20
